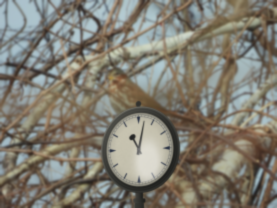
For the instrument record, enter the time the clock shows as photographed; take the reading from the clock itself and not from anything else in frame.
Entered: 11:02
